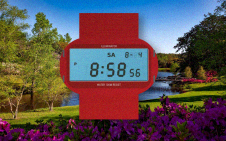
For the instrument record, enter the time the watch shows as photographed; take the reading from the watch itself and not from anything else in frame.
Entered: 8:58:56
